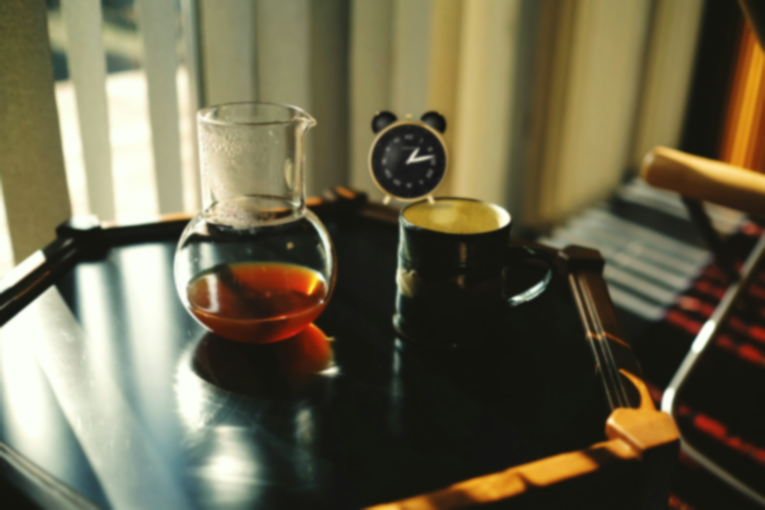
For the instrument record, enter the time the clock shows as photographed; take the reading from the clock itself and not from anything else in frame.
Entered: 1:13
